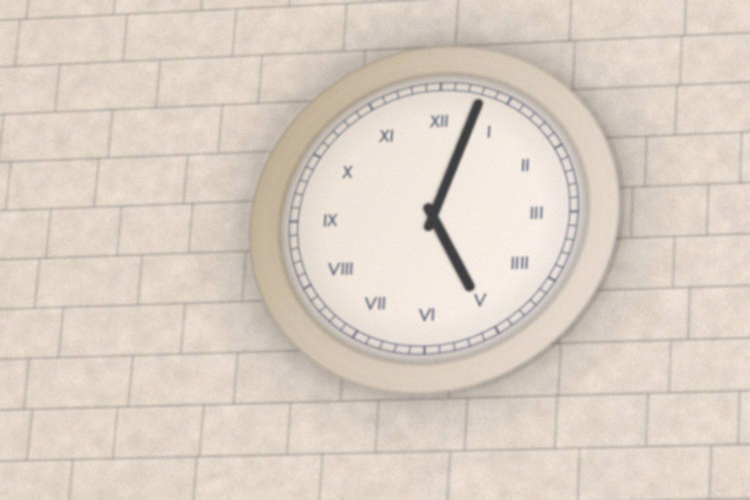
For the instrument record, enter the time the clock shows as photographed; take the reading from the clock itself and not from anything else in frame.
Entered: 5:03
